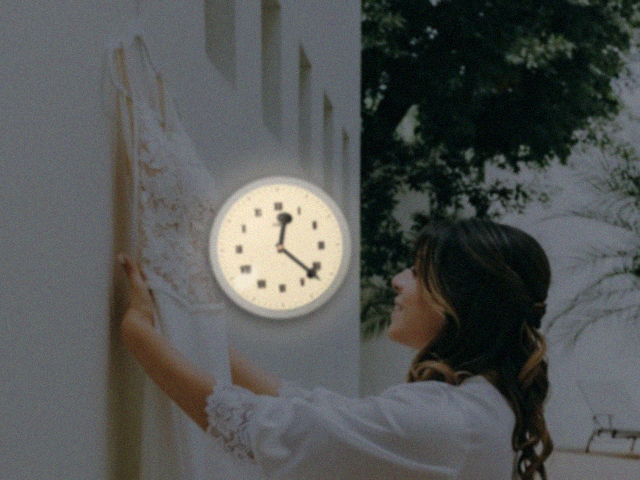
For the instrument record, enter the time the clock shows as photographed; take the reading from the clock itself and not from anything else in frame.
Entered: 12:22
